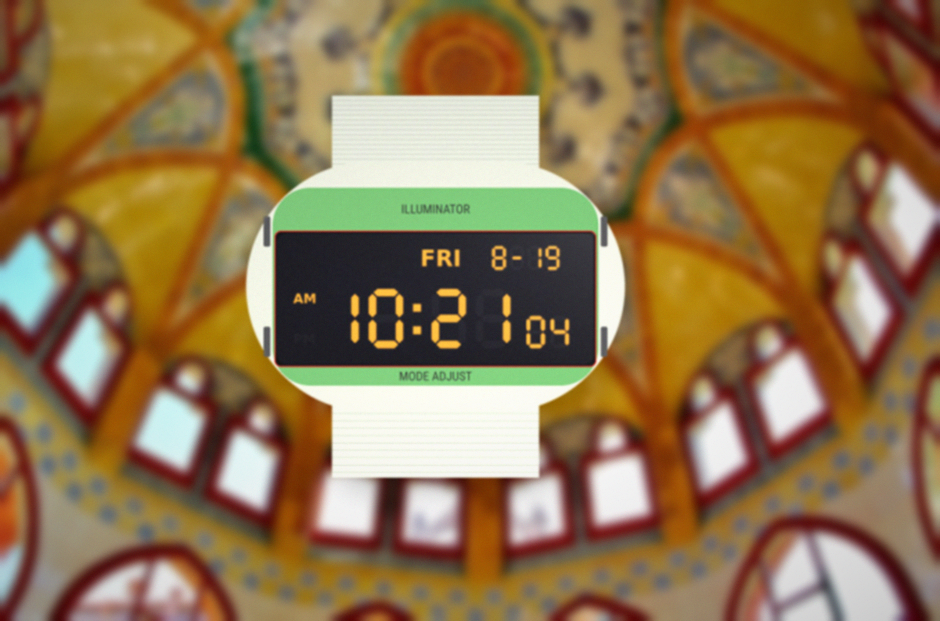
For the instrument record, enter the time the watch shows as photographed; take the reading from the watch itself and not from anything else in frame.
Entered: 10:21:04
